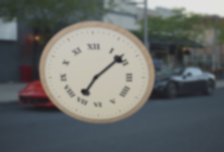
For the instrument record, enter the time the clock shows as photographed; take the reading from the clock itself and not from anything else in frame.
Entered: 7:08
